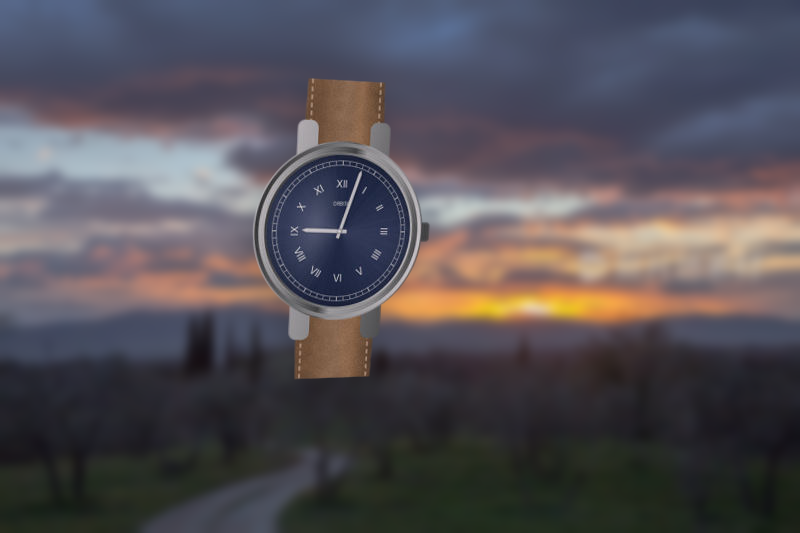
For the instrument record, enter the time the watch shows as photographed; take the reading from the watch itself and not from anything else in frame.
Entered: 9:03
